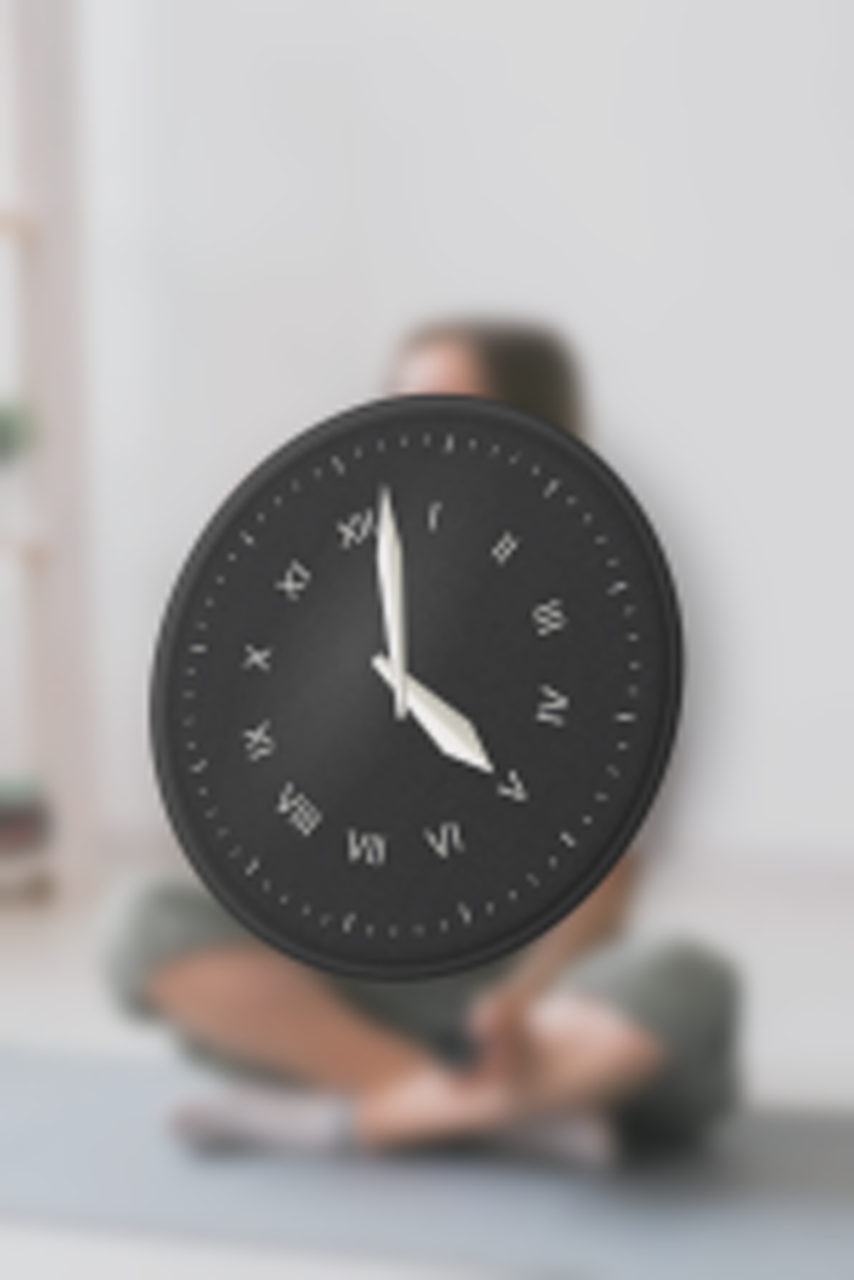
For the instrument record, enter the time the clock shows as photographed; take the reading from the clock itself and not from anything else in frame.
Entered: 5:02
